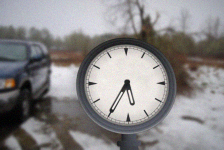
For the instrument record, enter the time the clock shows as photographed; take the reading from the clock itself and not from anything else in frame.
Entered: 5:35
